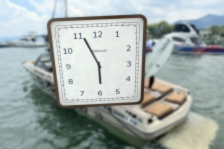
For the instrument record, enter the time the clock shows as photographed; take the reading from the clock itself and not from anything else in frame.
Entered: 5:56
